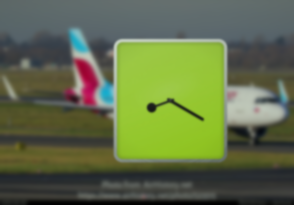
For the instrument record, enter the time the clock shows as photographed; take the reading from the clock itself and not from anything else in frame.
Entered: 8:20
